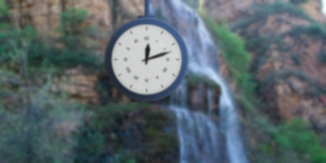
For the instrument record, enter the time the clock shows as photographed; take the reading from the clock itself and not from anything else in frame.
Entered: 12:12
